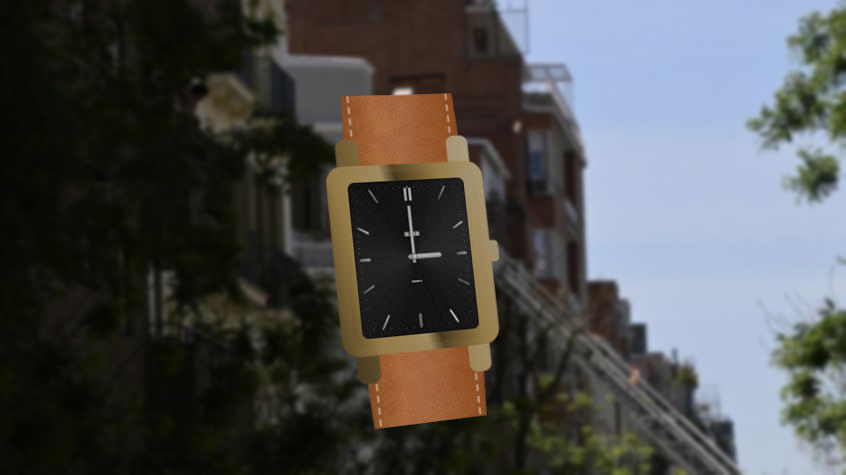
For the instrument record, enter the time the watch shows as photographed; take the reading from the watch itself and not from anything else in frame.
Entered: 3:00
